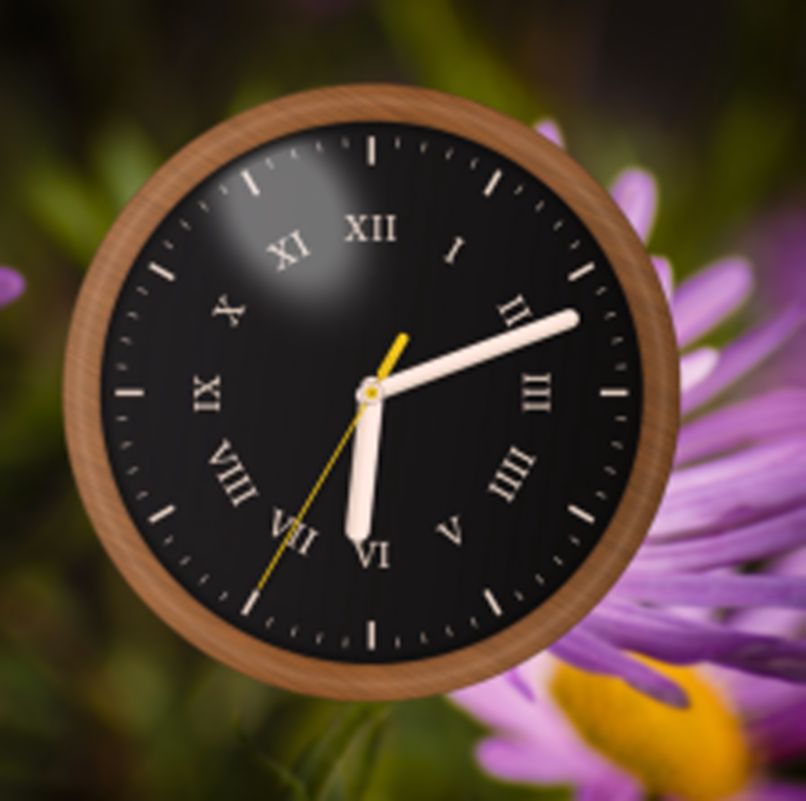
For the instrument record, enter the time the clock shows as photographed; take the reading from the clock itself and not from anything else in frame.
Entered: 6:11:35
